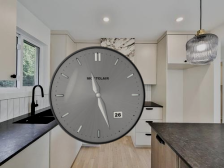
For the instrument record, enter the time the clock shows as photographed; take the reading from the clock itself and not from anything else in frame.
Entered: 11:27
